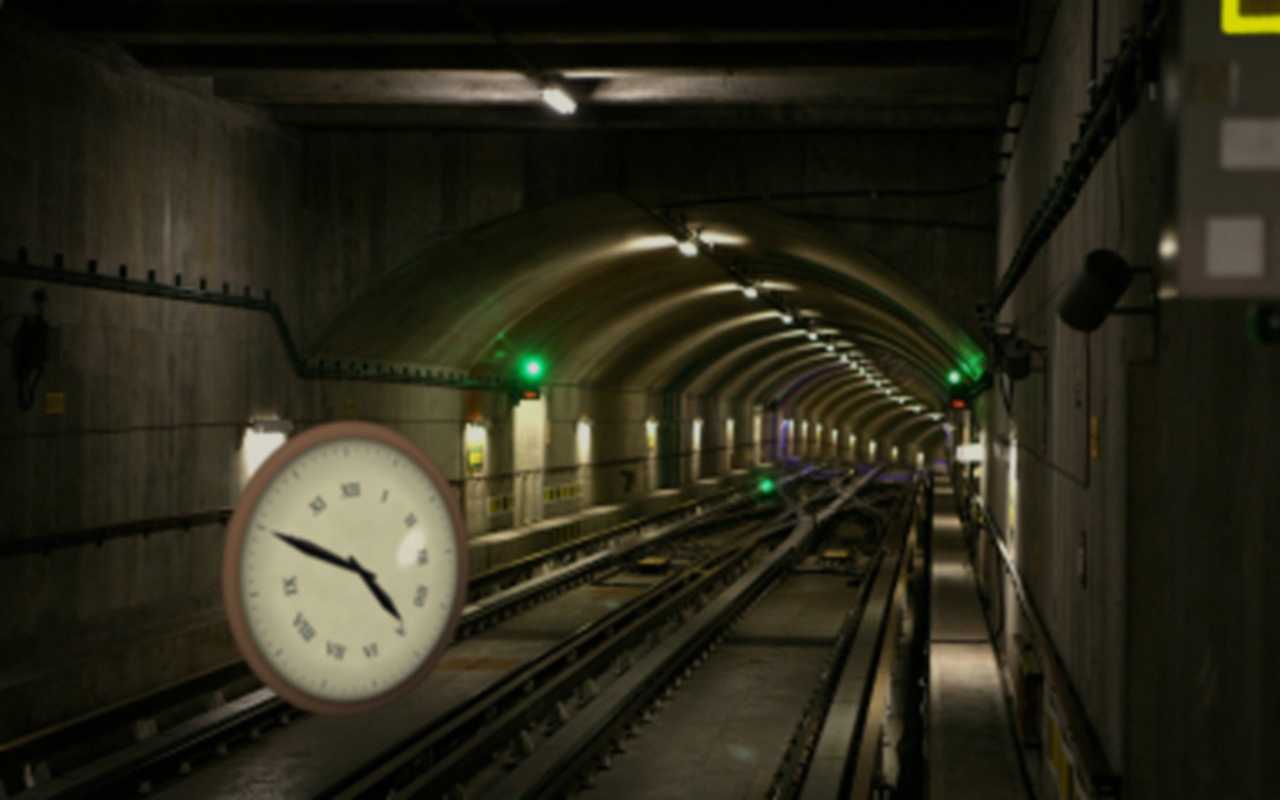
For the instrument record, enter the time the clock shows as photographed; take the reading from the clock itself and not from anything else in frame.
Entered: 4:50
